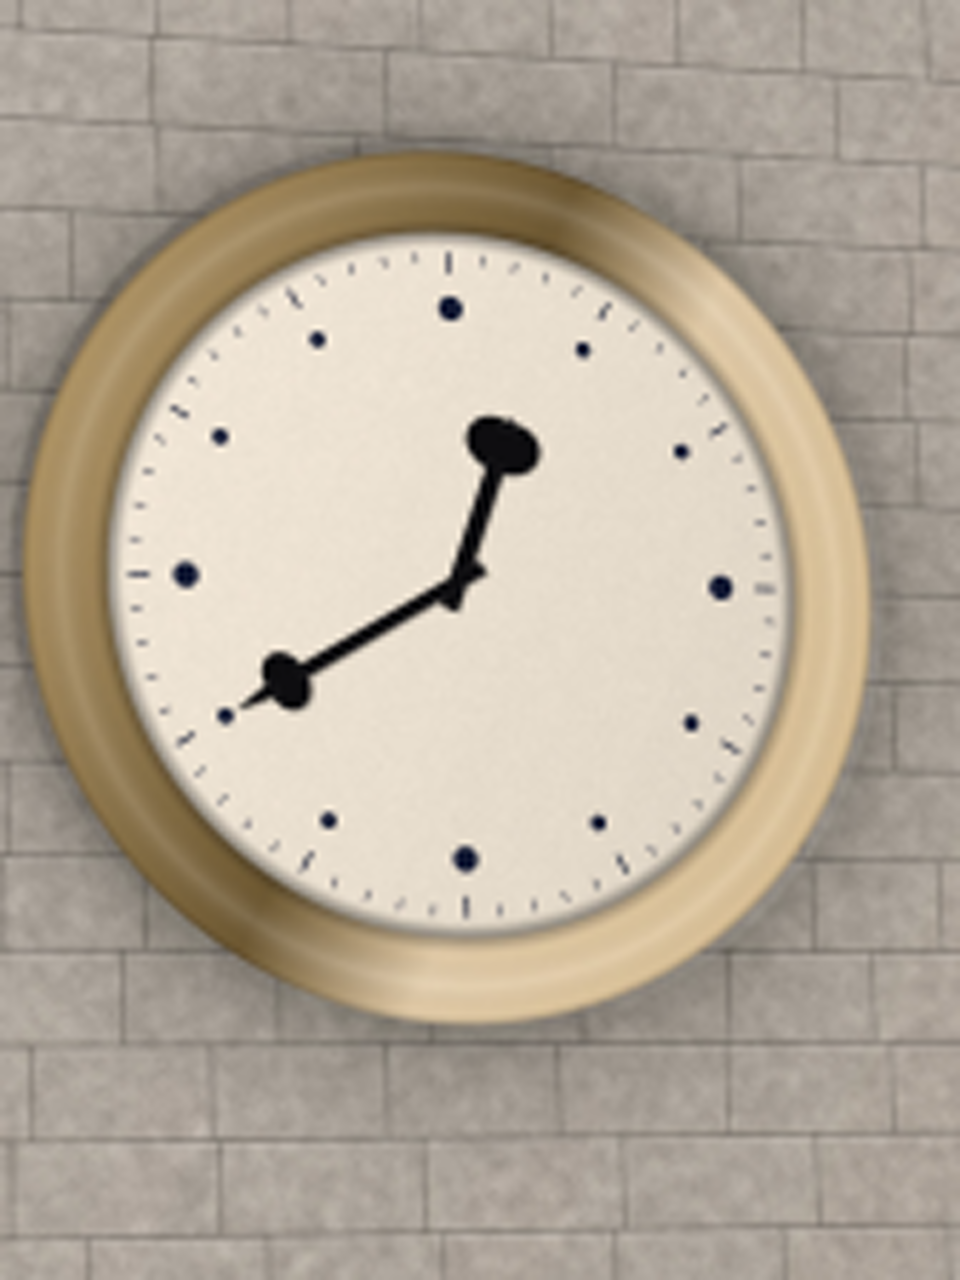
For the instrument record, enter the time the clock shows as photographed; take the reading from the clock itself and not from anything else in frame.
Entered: 12:40
